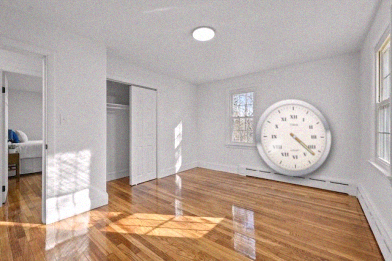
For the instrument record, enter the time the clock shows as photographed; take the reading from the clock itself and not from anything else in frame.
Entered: 4:22
